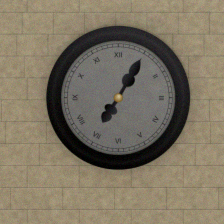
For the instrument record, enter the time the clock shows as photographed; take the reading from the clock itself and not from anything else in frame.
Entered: 7:05
